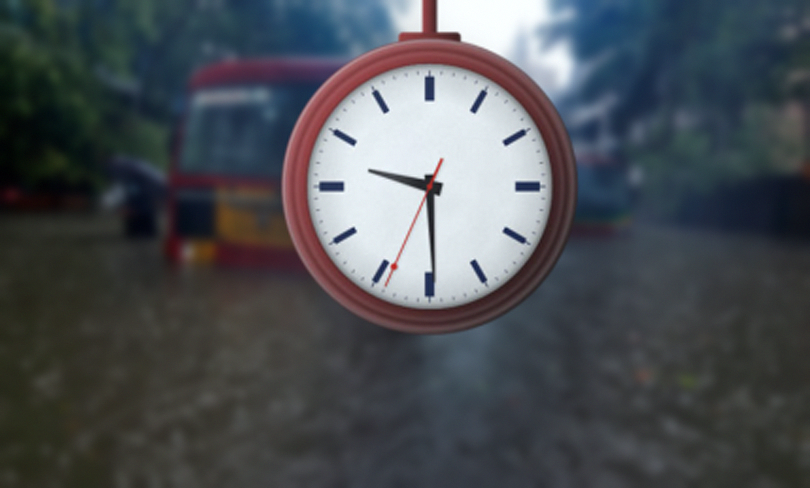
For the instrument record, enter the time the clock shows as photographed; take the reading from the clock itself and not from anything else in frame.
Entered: 9:29:34
